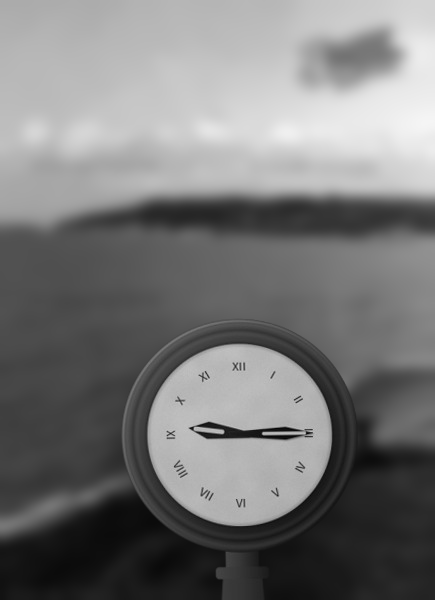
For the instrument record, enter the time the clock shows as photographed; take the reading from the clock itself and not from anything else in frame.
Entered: 9:15
